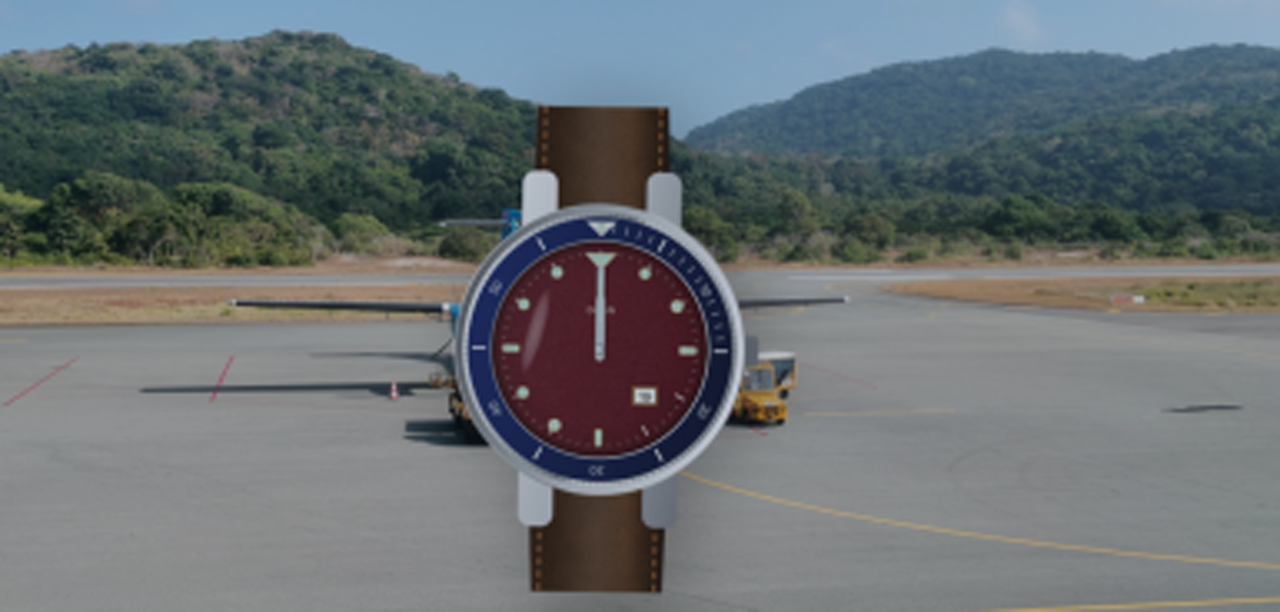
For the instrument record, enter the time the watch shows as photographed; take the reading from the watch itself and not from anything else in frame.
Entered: 12:00
